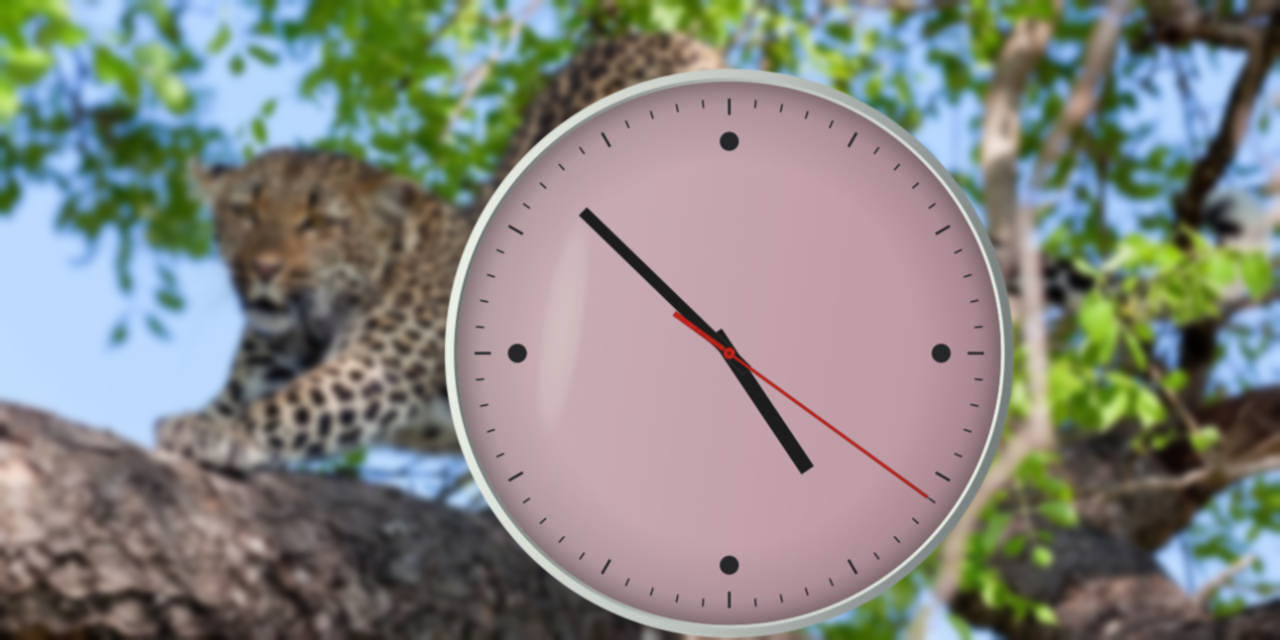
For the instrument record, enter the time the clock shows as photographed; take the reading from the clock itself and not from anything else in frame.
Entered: 4:52:21
